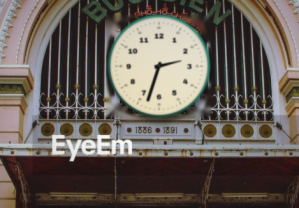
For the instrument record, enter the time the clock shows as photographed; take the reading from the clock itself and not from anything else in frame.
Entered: 2:33
